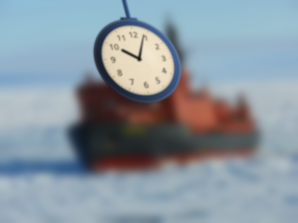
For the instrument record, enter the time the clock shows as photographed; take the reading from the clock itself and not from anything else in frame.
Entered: 10:04
